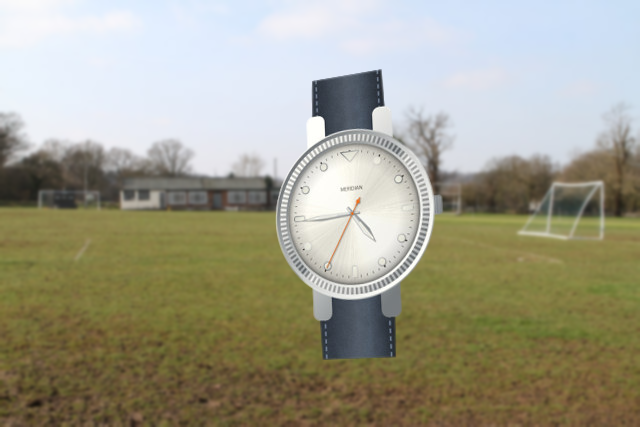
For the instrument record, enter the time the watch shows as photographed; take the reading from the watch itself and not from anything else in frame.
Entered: 4:44:35
